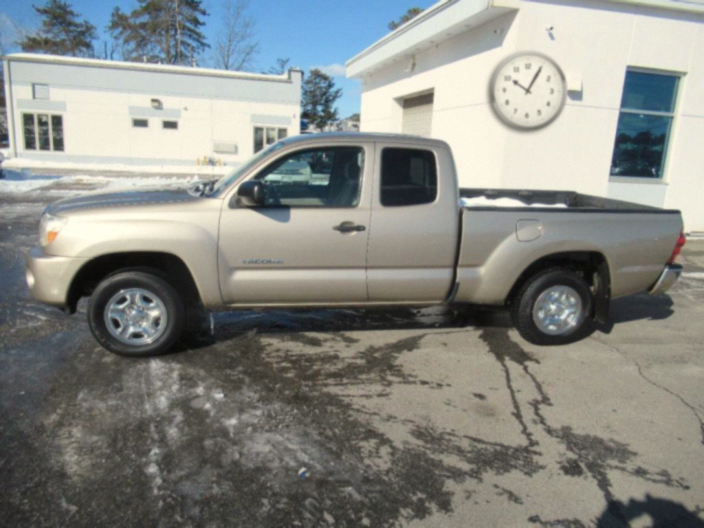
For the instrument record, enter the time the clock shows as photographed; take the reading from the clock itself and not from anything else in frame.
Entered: 10:05
